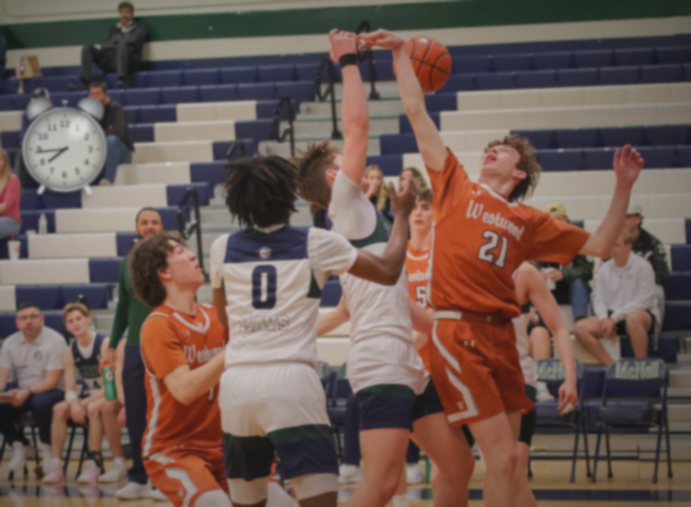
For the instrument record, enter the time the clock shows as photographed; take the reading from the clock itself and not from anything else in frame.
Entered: 7:44
